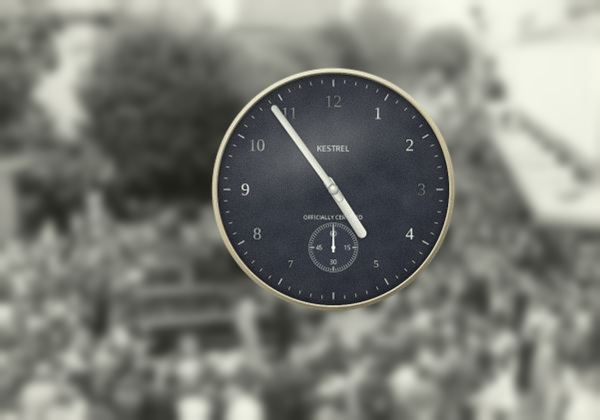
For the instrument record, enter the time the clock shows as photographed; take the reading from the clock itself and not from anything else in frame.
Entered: 4:54
